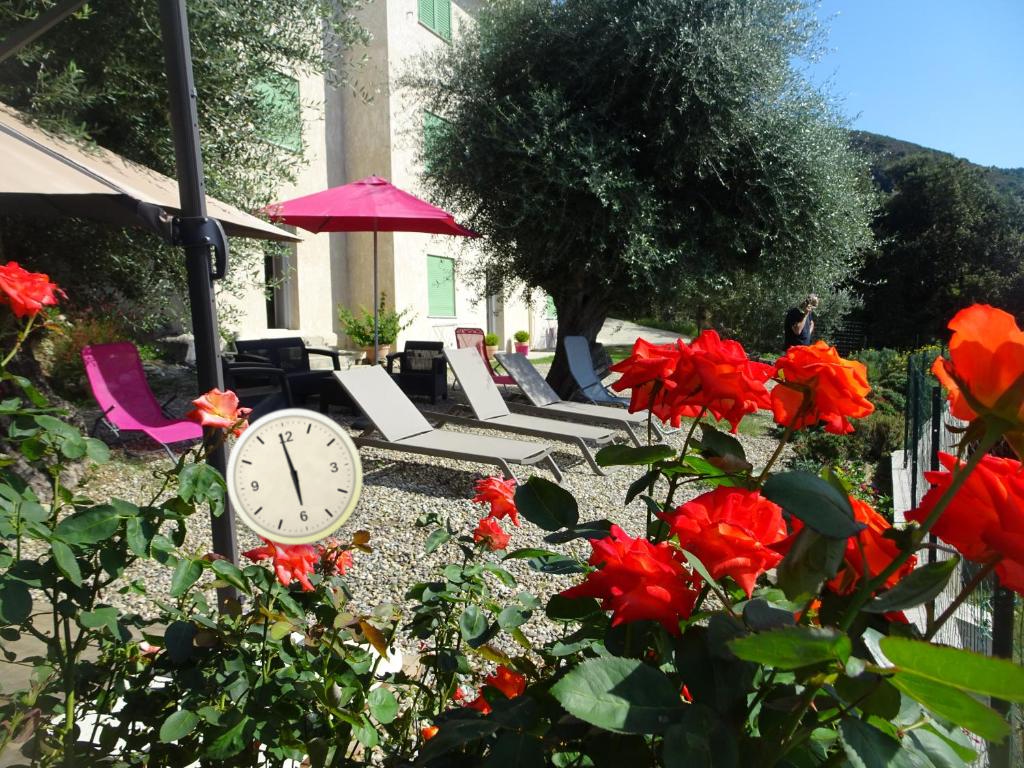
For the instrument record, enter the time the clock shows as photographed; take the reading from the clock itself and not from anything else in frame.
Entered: 5:59
